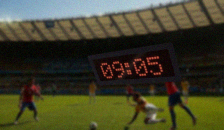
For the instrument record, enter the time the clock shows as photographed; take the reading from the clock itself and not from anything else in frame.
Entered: 9:05
